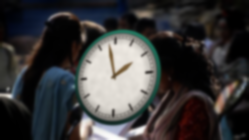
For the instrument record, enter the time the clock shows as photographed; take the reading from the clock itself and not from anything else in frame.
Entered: 1:58
